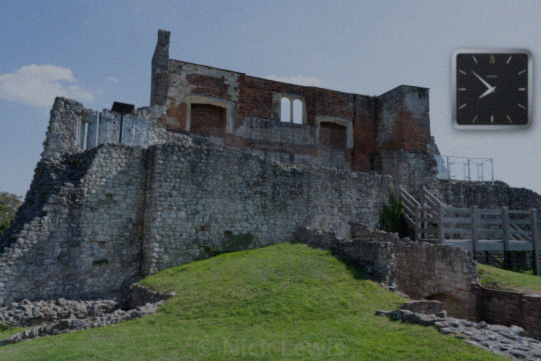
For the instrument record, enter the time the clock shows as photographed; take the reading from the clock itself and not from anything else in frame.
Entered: 7:52
